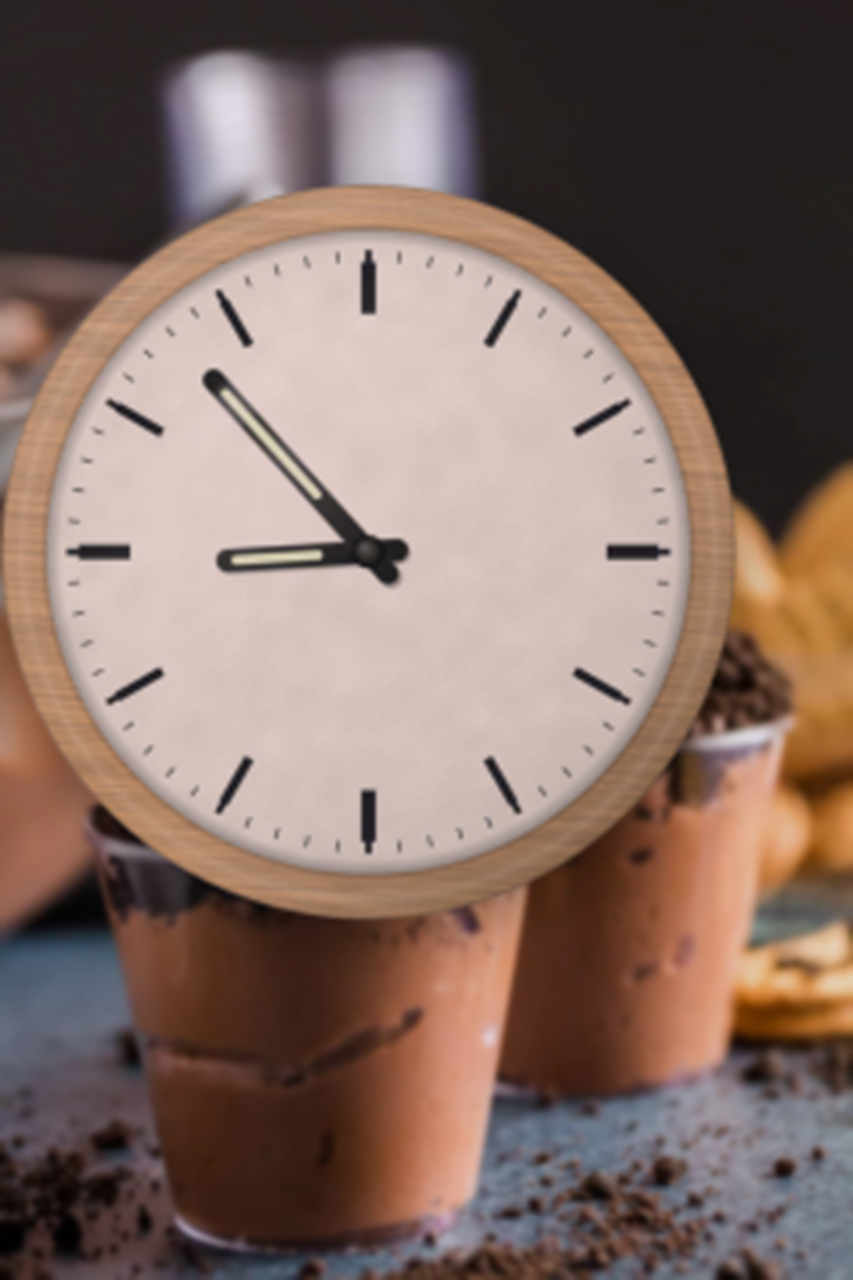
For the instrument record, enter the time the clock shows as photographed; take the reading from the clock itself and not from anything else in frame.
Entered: 8:53
